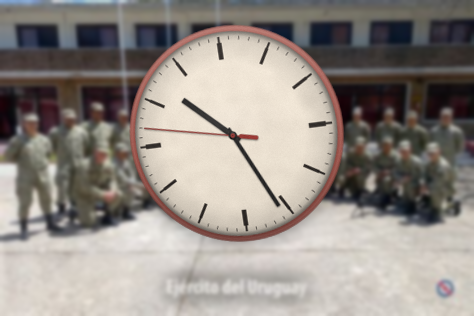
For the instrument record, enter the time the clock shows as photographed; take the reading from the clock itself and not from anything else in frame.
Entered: 10:25:47
